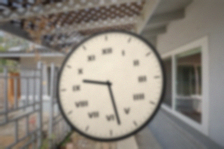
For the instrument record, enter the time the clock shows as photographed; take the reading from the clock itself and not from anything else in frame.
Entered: 9:28
